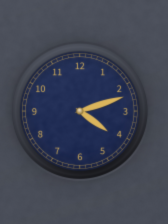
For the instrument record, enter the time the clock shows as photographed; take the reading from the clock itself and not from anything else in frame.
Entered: 4:12
